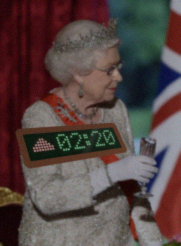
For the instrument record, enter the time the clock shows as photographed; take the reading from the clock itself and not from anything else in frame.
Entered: 2:20
